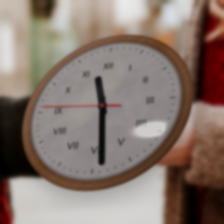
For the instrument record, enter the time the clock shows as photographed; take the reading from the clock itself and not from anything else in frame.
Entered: 11:28:46
